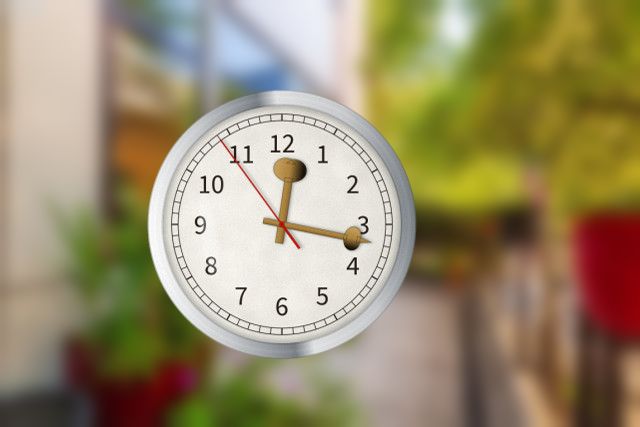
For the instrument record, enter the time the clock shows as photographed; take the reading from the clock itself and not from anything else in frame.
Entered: 12:16:54
